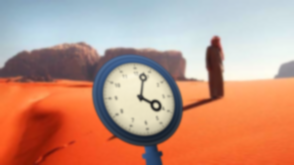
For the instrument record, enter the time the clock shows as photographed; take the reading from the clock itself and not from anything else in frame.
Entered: 4:03
